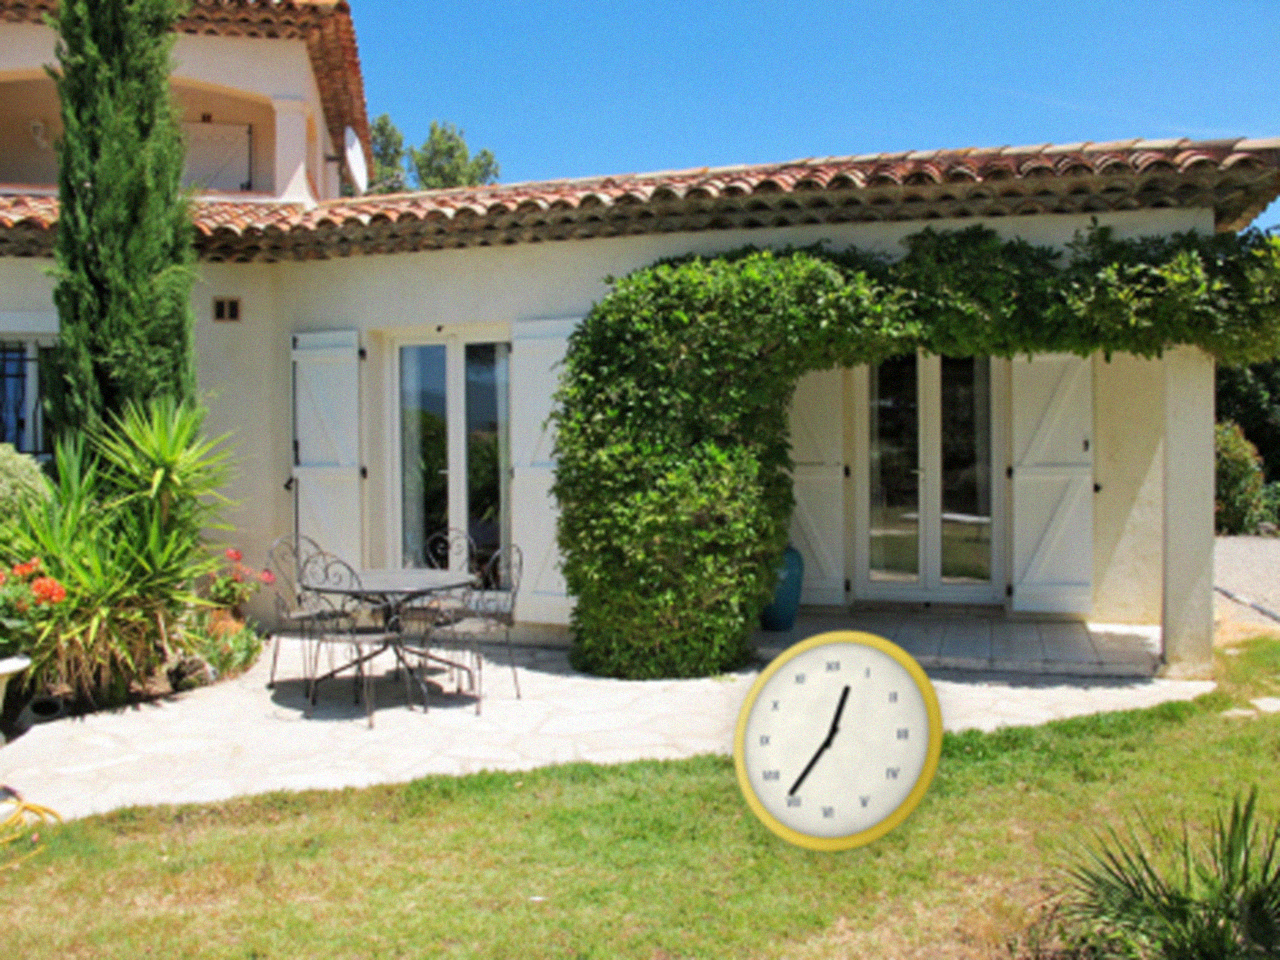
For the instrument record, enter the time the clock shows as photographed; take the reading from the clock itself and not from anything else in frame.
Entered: 12:36
